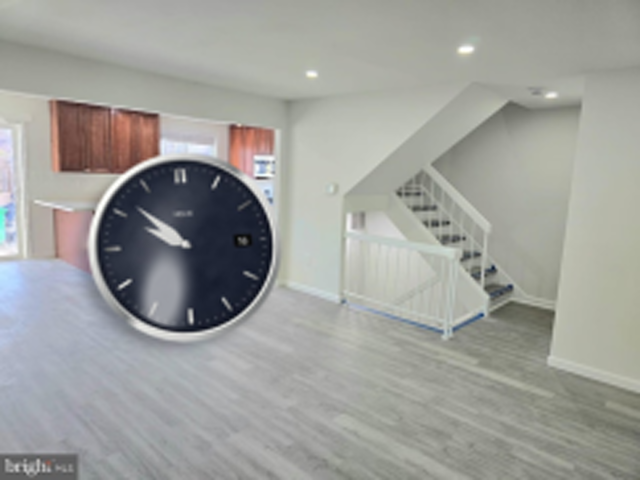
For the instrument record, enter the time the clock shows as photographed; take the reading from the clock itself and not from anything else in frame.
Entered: 9:52
